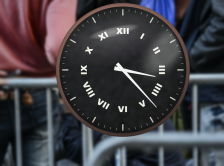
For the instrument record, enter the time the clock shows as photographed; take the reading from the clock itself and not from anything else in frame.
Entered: 3:23
